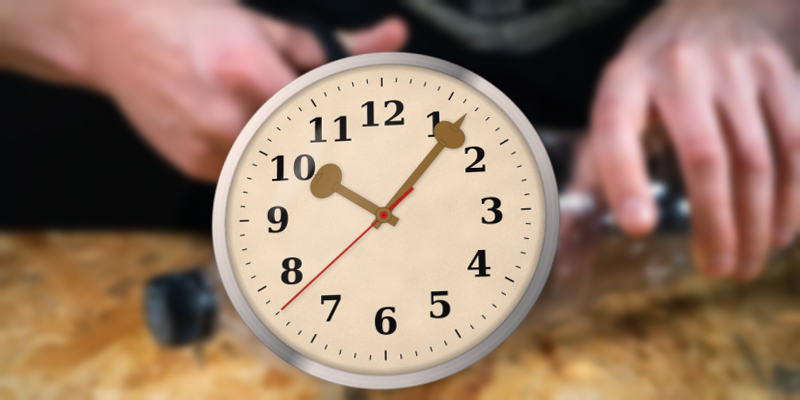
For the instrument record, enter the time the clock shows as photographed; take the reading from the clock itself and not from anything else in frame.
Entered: 10:06:38
